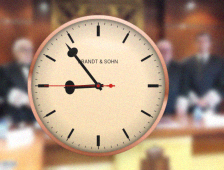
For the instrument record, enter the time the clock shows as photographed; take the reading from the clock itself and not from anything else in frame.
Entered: 8:53:45
